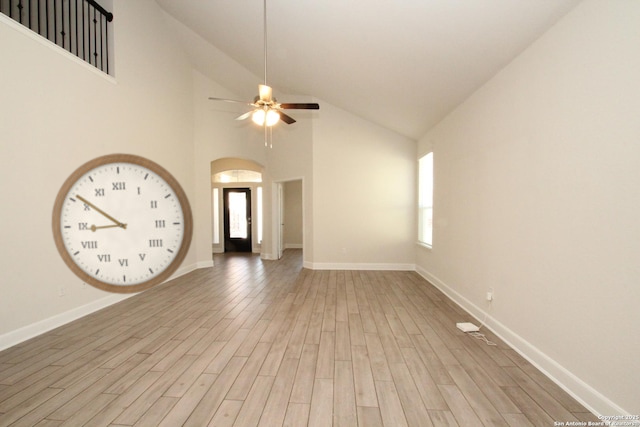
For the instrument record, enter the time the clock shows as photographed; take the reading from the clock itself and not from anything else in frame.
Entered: 8:51
